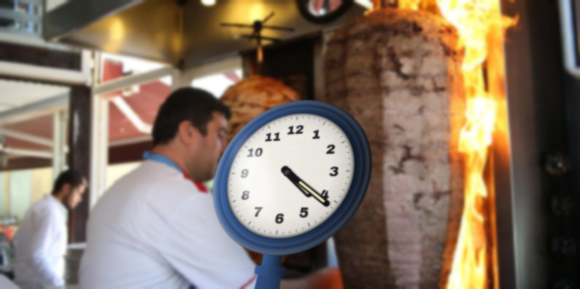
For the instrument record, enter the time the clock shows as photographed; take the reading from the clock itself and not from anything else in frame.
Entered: 4:21
